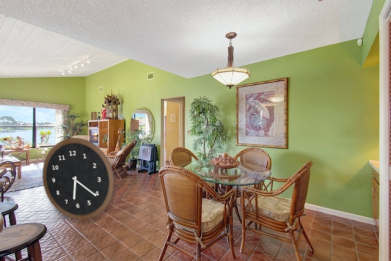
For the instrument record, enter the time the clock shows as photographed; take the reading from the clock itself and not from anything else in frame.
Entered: 6:21
